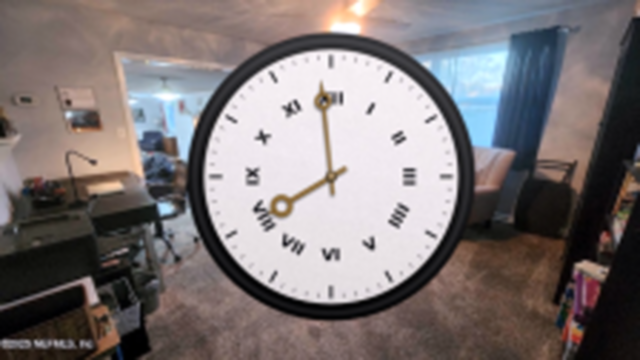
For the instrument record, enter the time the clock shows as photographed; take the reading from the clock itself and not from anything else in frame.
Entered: 7:59
